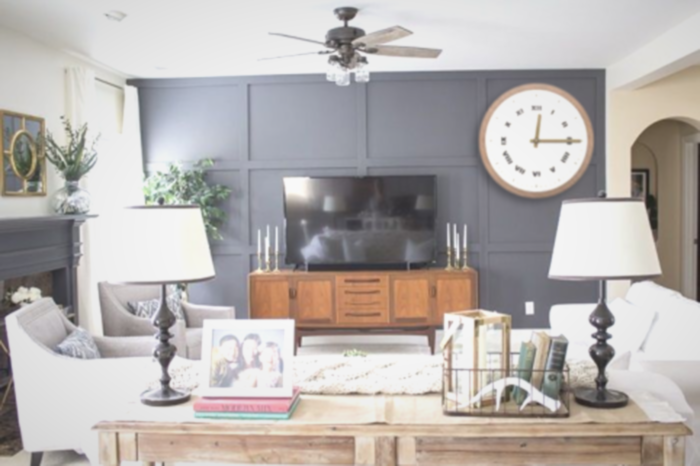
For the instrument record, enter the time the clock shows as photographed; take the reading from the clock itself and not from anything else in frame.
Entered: 12:15
